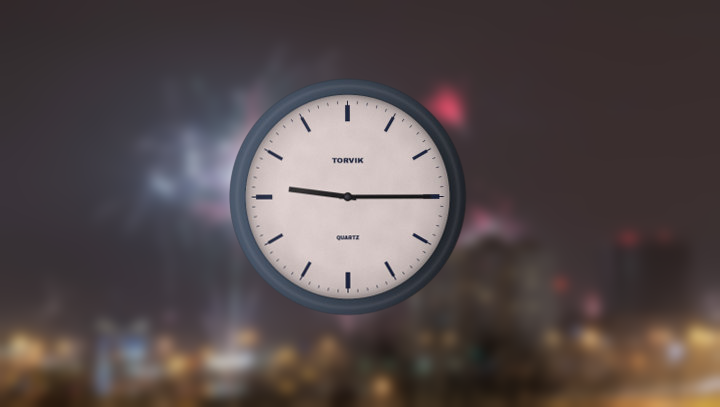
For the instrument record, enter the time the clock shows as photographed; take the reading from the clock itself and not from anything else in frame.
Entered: 9:15
